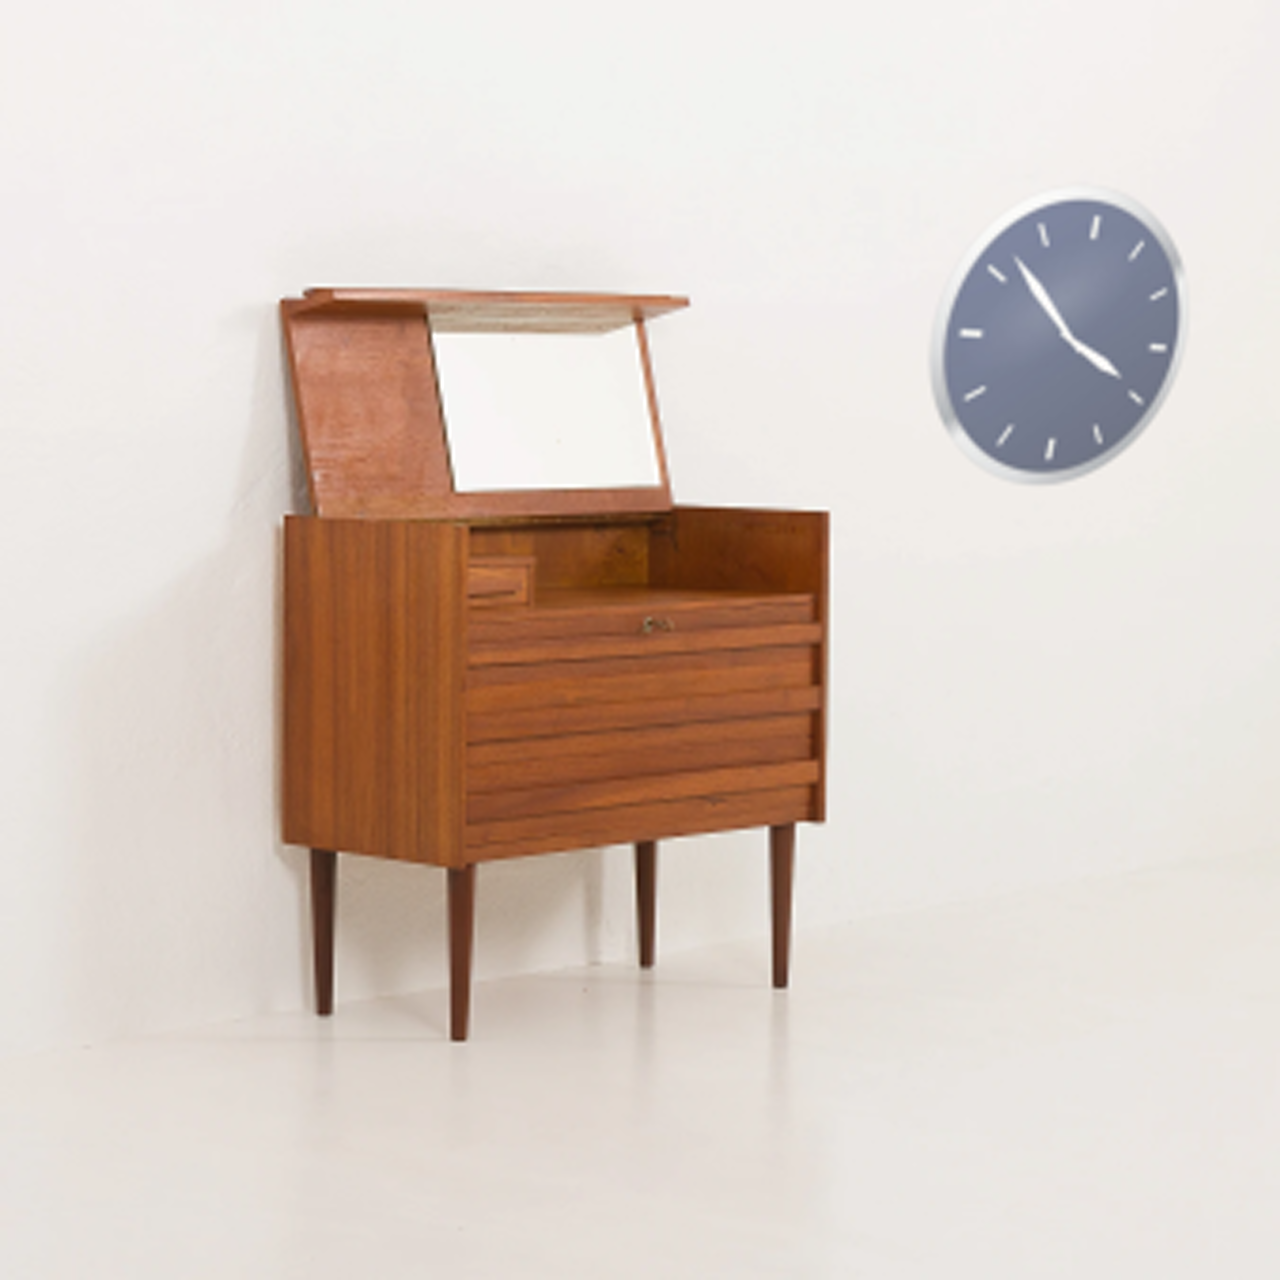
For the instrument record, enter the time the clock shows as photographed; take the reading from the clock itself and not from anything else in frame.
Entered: 3:52
